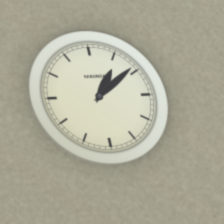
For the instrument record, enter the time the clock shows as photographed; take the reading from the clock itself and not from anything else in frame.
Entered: 1:09
